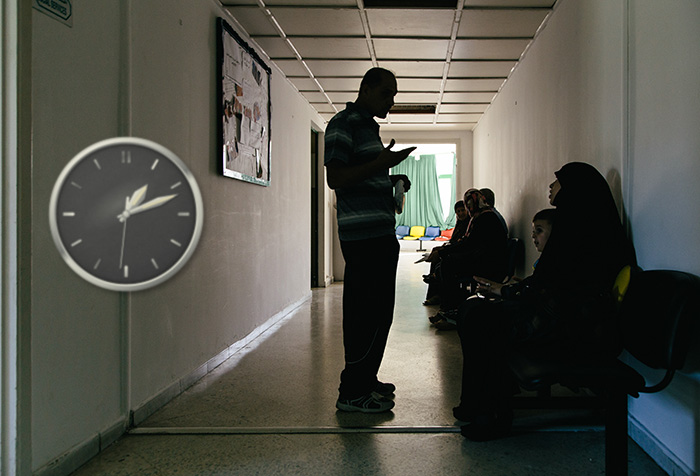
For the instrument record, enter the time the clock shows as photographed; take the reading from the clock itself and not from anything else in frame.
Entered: 1:11:31
